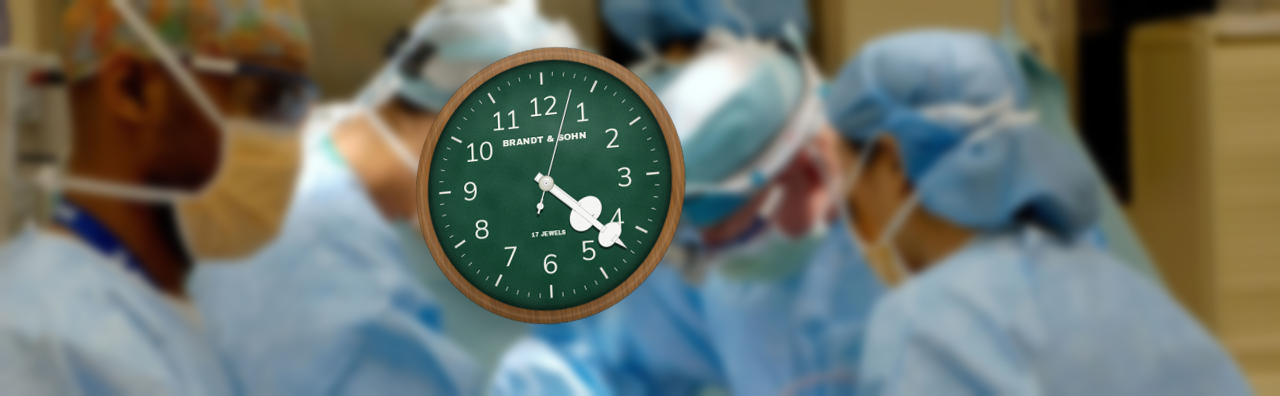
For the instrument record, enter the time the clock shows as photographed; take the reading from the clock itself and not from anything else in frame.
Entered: 4:22:03
